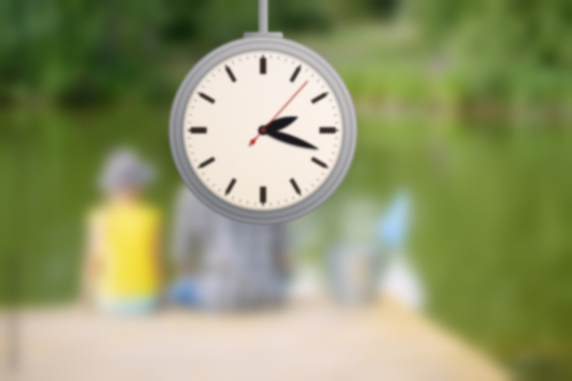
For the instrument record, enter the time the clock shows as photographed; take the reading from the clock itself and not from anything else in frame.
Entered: 2:18:07
